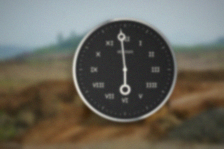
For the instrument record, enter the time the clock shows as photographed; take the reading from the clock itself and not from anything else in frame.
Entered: 5:59
